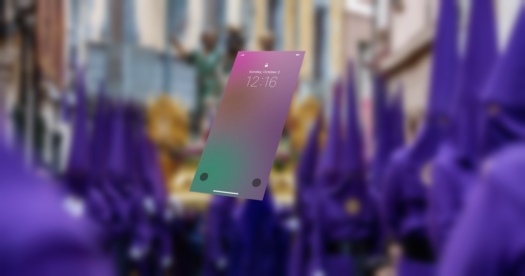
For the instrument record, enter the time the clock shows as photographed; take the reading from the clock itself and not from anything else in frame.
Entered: 12:16
